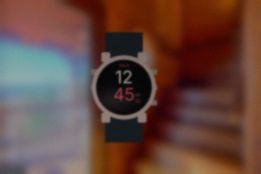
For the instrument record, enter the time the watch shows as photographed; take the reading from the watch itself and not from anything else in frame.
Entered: 12:45
